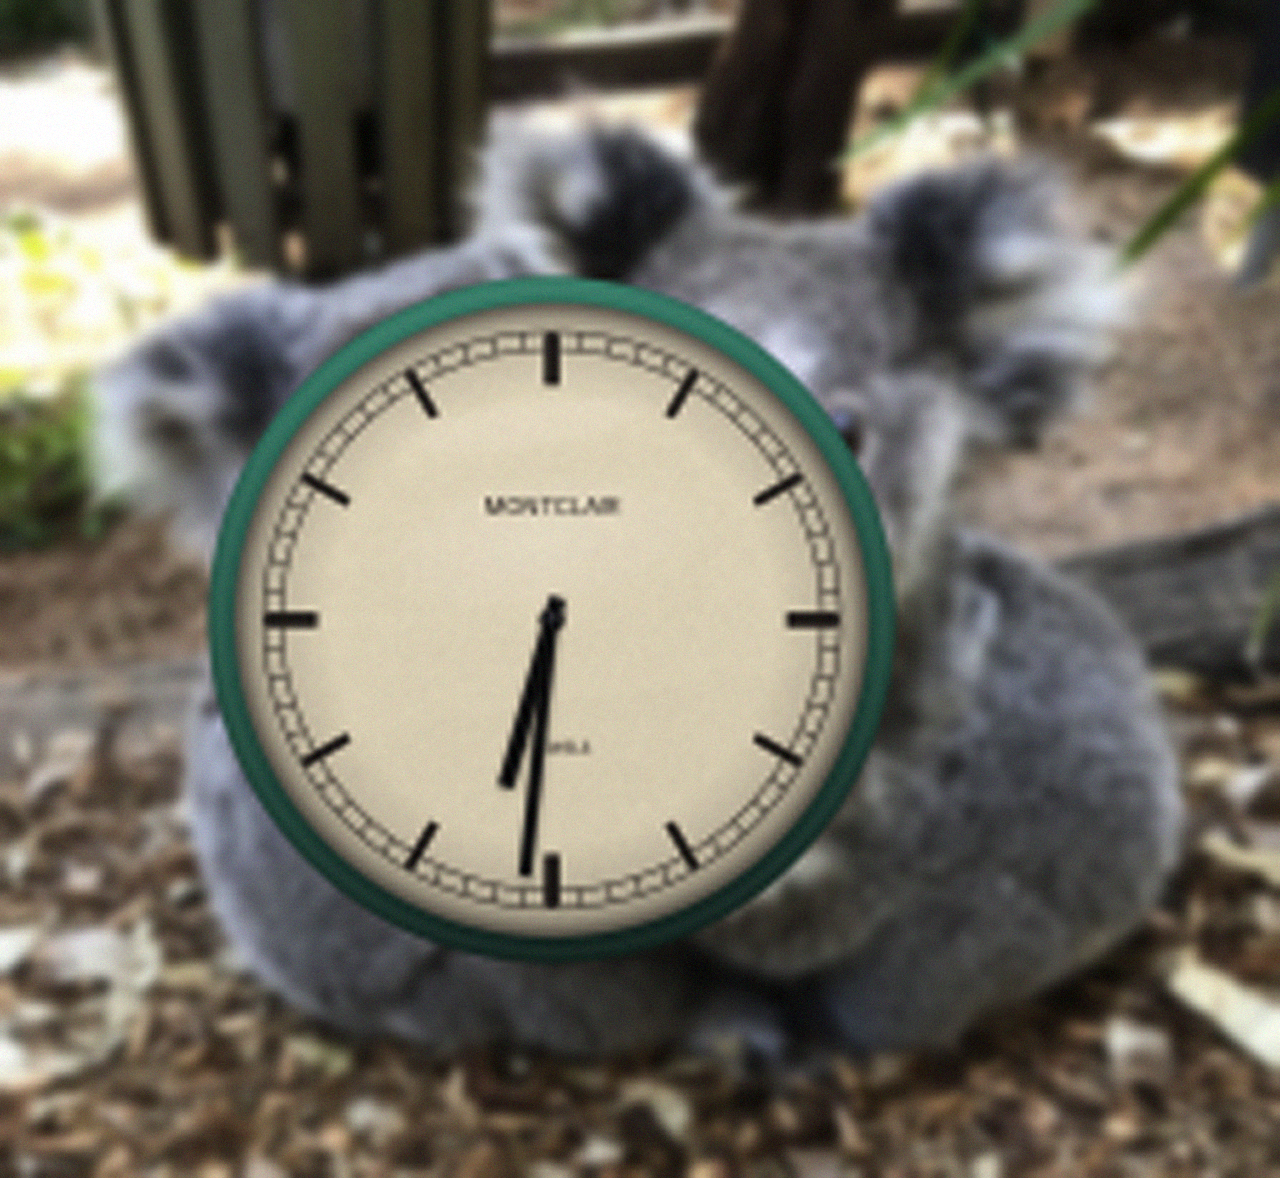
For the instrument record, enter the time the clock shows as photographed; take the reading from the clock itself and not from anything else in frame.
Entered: 6:31
